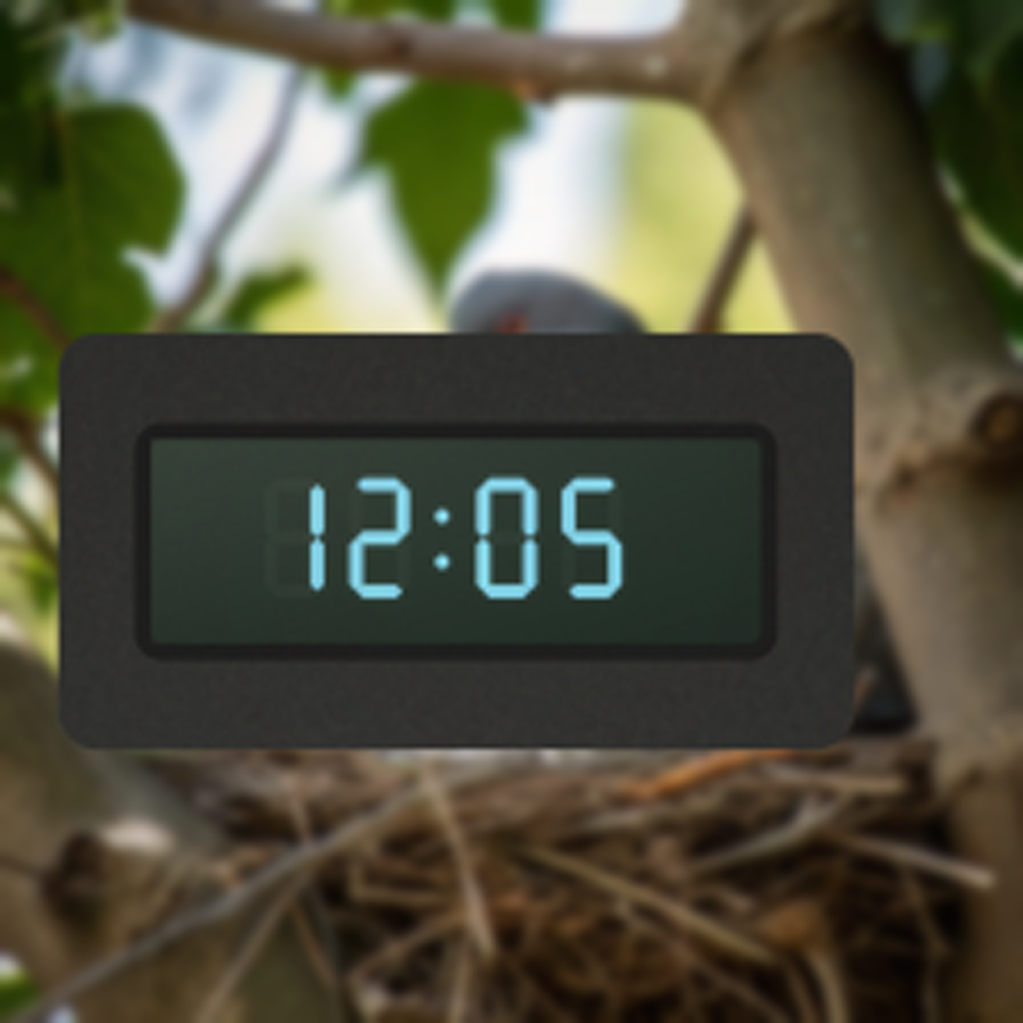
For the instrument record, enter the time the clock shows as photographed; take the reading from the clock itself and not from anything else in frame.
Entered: 12:05
